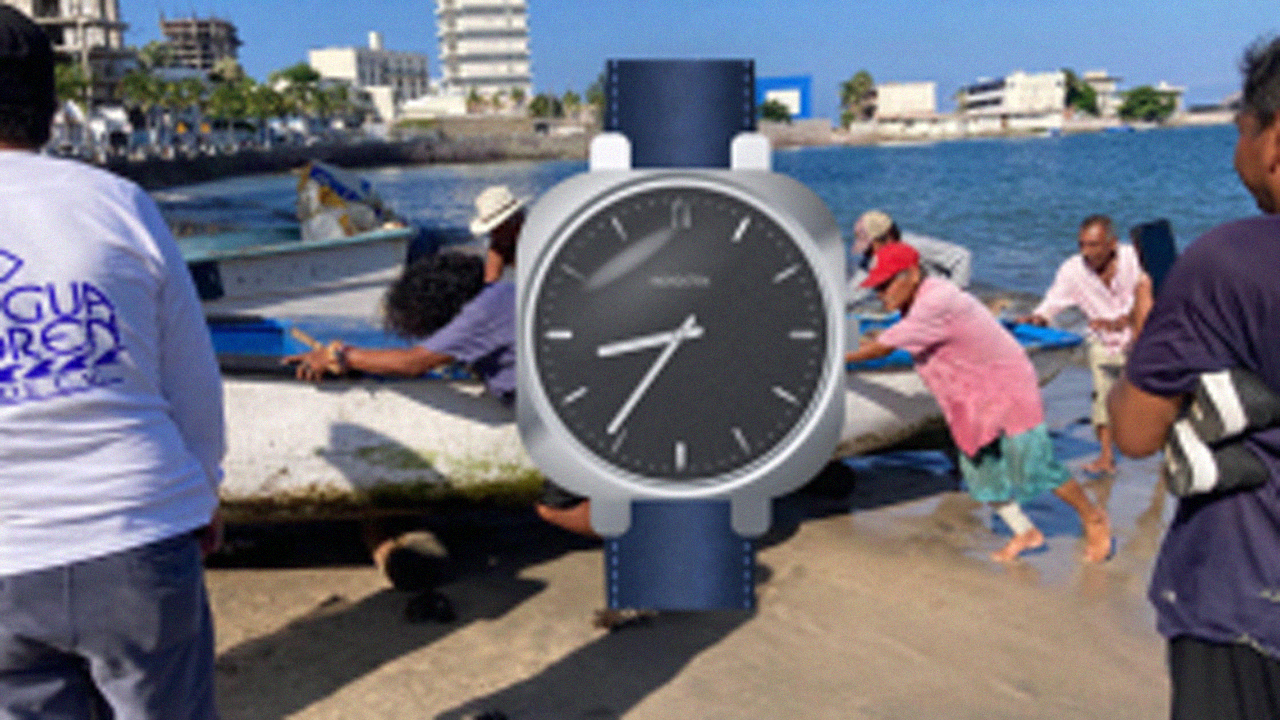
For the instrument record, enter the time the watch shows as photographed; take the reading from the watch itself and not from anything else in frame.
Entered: 8:36
